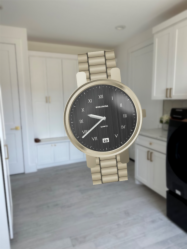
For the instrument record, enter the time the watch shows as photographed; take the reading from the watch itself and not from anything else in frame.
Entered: 9:39
